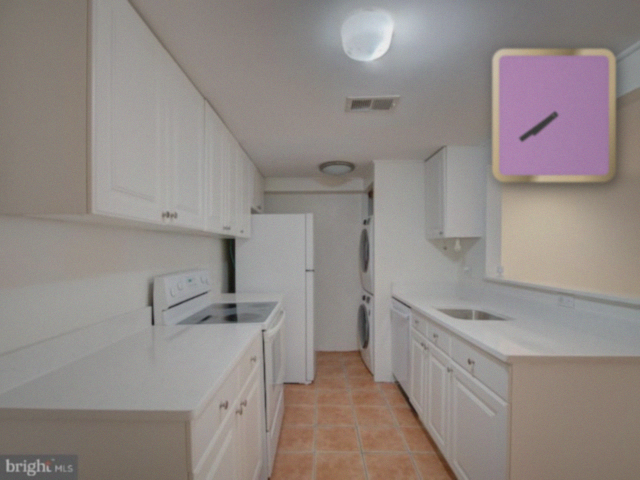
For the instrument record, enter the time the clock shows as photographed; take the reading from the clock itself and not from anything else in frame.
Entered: 7:39
